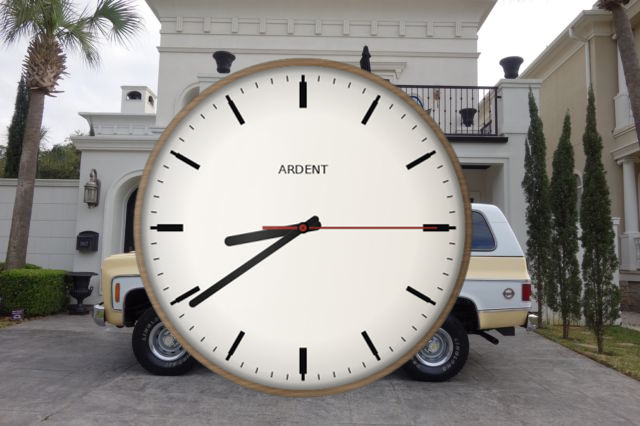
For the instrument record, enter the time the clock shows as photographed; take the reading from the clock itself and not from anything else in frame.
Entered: 8:39:15
